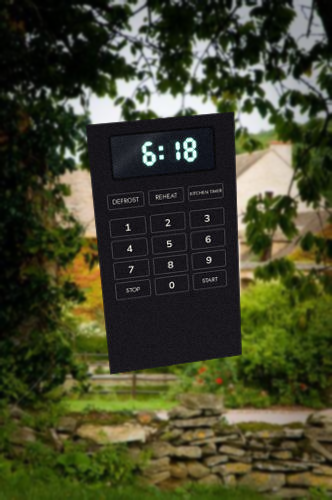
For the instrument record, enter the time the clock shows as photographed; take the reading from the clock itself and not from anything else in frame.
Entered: 6:18
